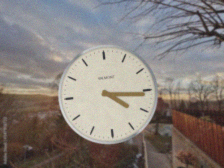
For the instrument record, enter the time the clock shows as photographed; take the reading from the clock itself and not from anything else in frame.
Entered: 4:16
